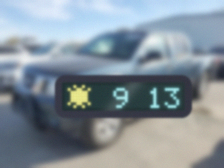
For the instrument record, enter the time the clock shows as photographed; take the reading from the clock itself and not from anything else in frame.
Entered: 9:13
